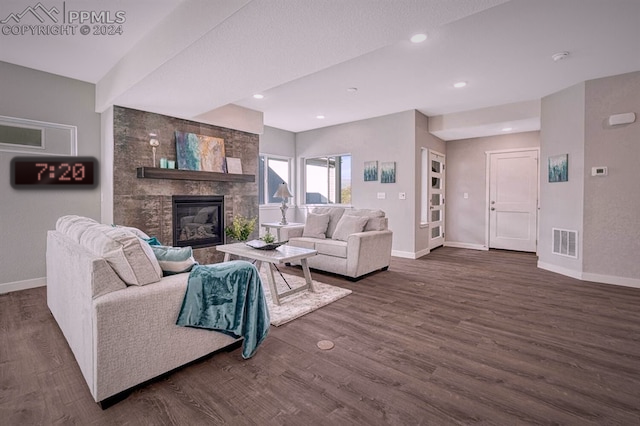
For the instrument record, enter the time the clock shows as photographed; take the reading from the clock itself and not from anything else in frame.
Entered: 7:20
